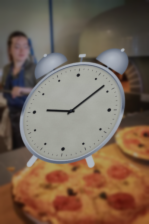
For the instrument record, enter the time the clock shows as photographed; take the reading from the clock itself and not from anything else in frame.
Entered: 9:08
